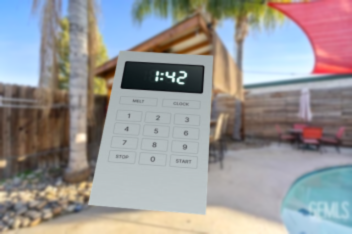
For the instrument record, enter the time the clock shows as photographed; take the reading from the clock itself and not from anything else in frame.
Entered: 1:42
